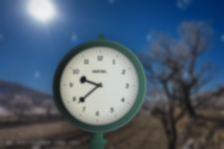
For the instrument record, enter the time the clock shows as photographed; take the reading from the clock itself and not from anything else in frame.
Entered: 9:38
